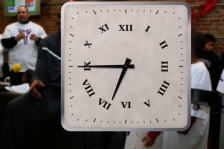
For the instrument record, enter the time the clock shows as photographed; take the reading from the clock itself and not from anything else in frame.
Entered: 6:45
